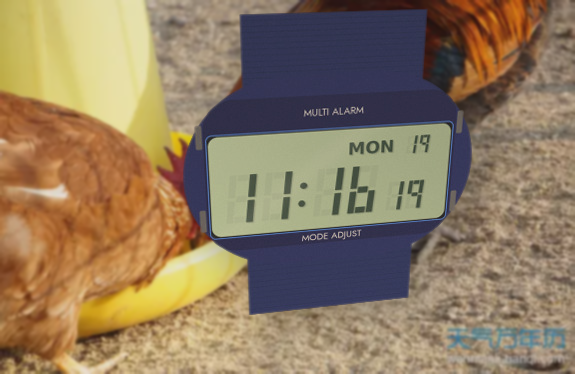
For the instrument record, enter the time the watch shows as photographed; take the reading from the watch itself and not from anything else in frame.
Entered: 11:16:19
